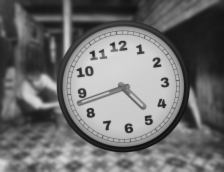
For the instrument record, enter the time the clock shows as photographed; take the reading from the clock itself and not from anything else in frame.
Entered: 4:43
